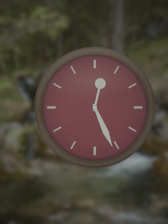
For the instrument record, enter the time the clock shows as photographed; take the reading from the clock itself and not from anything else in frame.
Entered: 12:26
